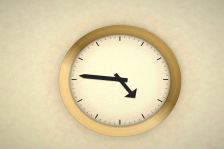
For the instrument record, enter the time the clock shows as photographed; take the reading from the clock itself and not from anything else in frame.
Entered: 4:46
